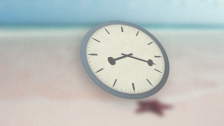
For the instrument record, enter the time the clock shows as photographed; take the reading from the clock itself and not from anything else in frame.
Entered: 8:18
